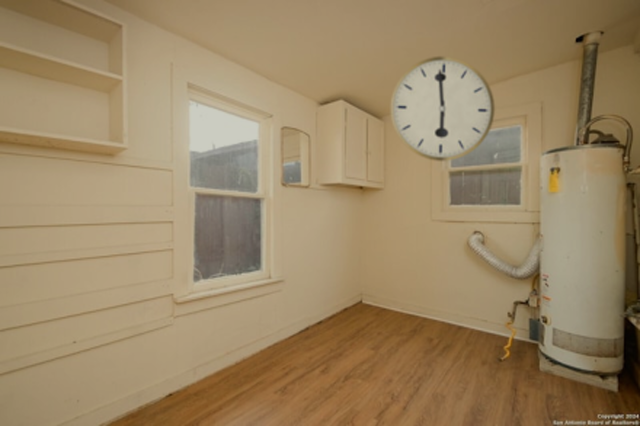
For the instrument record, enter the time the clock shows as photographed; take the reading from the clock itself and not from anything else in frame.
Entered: 5:59
